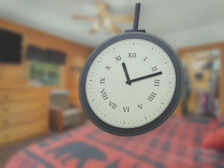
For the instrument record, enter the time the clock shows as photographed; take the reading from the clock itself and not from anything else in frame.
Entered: 11:12
